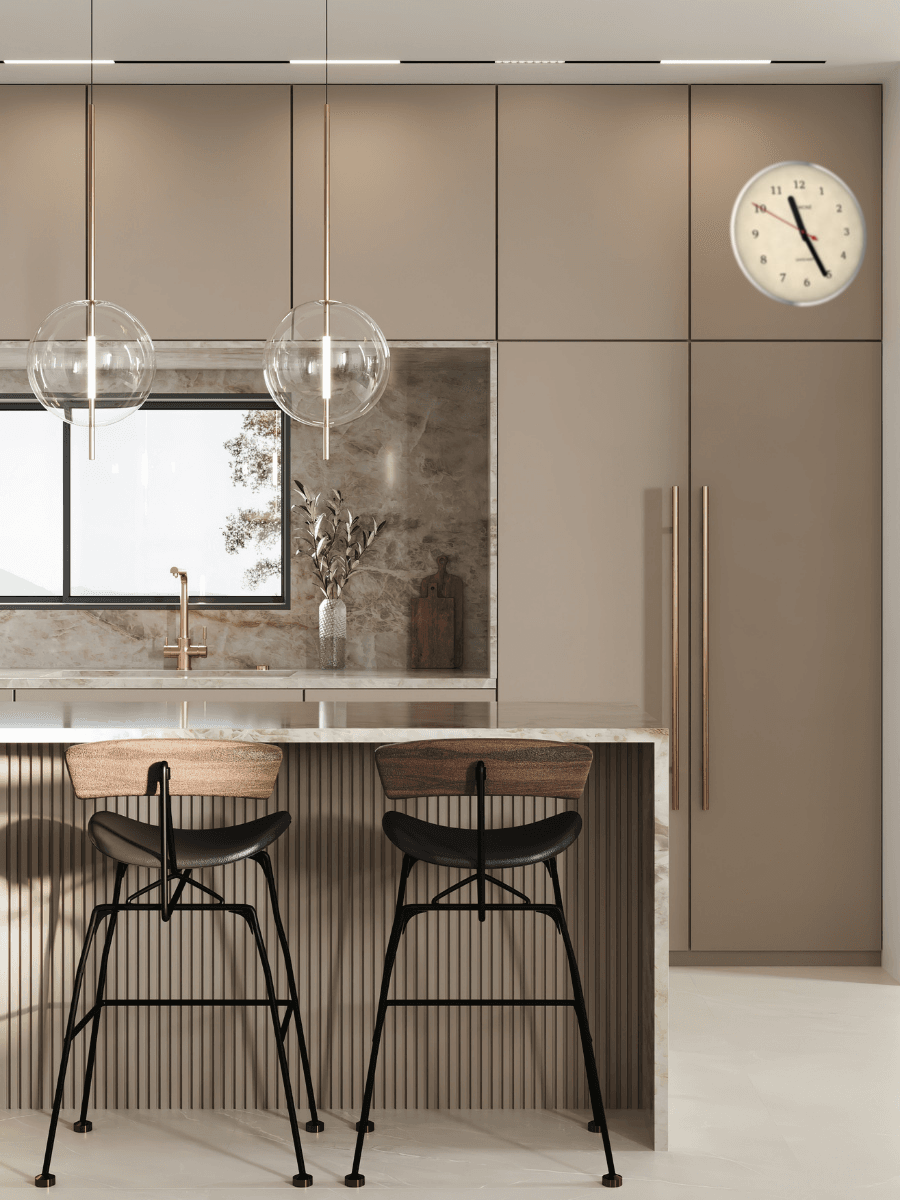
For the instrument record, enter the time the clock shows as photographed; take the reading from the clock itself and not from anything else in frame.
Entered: 11:25:50
